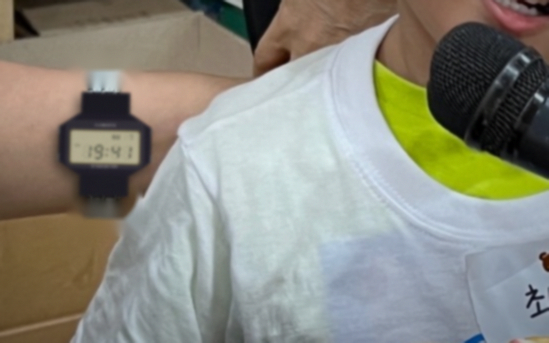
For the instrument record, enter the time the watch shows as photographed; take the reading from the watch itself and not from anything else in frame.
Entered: 19:41
